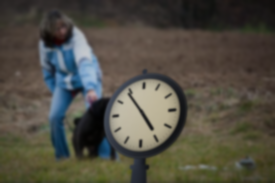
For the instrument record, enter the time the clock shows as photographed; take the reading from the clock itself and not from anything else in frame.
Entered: 4:54
